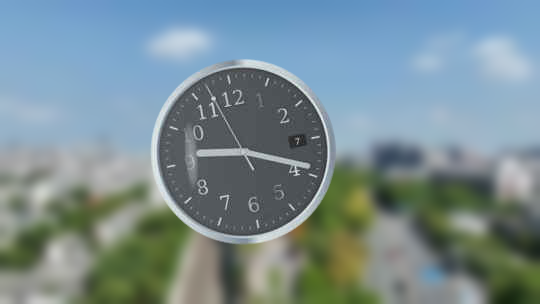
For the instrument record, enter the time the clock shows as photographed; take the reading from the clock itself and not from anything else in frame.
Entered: 9:18:57
